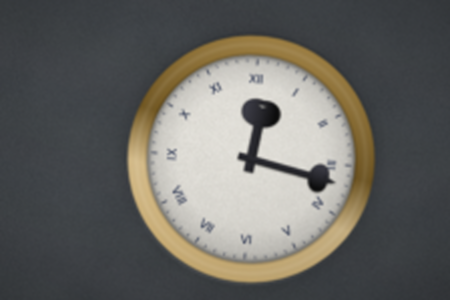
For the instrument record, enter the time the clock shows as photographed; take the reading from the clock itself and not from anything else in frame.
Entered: 12:17
